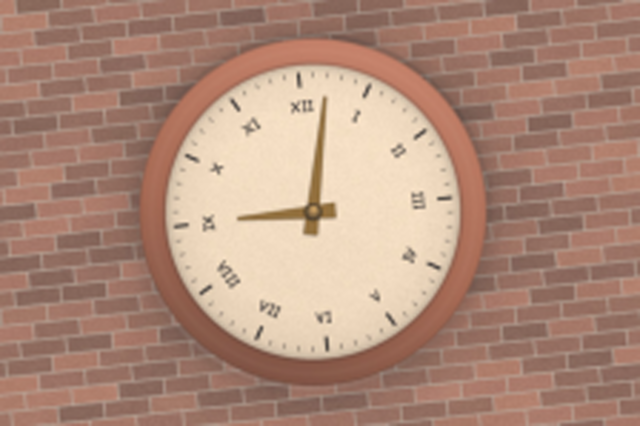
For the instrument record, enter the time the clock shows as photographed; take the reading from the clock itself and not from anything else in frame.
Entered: 9:02
